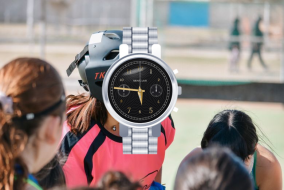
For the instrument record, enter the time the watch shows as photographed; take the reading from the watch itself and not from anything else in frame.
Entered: 5:46
